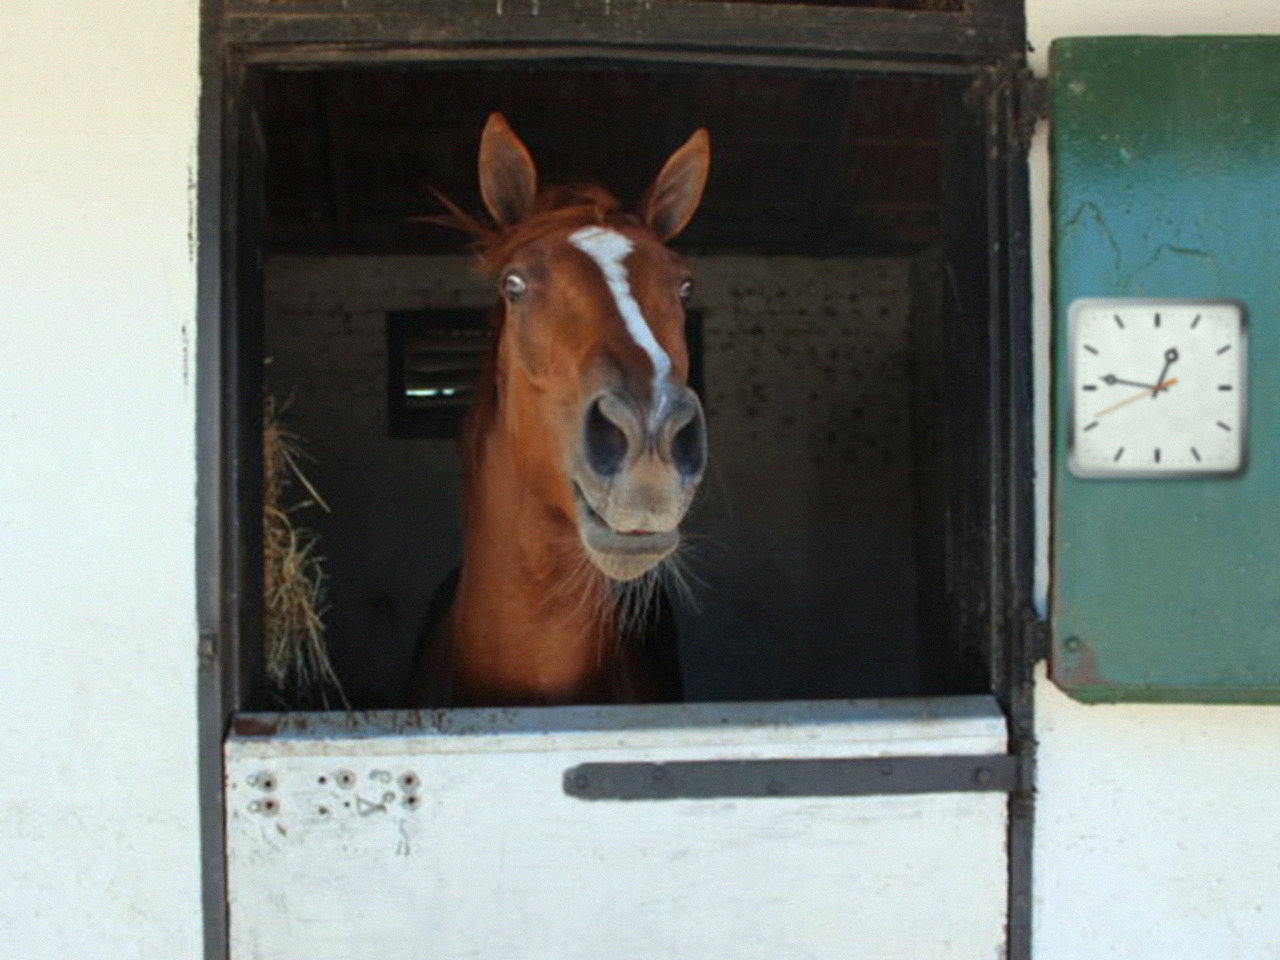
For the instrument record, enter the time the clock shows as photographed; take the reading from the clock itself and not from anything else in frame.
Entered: 12:46:41
